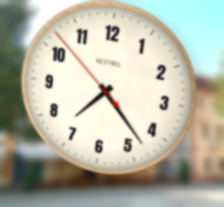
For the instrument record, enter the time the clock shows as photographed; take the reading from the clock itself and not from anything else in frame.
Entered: 7:22:52
